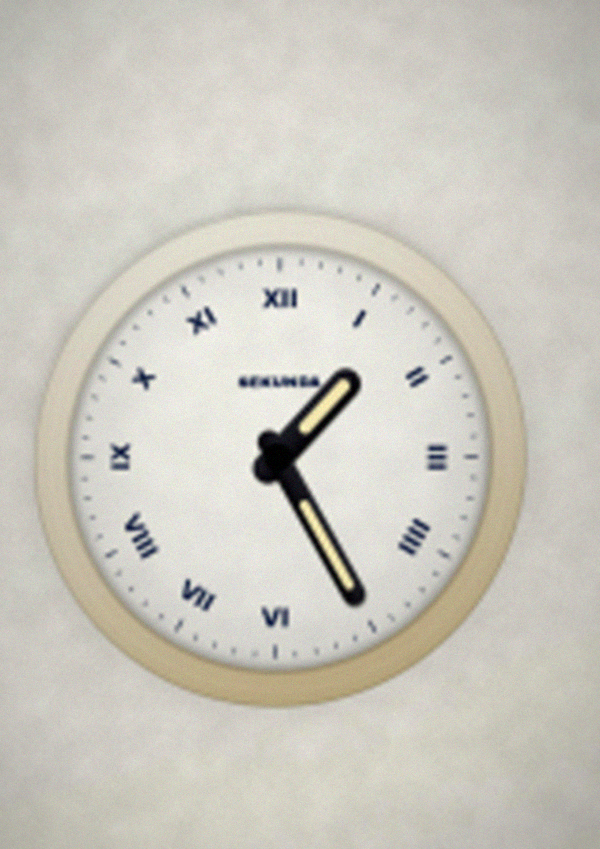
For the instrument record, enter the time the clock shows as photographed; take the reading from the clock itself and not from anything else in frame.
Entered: 1:25
